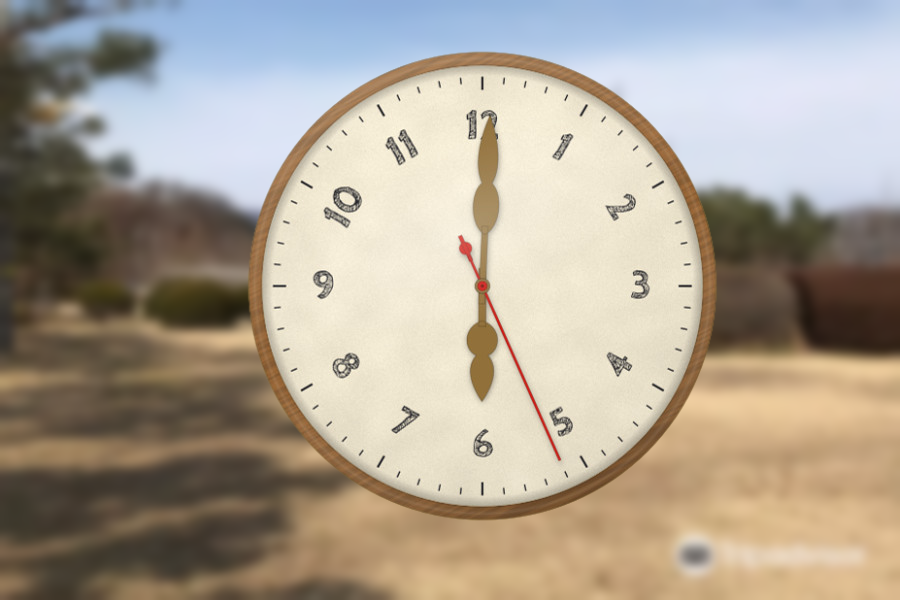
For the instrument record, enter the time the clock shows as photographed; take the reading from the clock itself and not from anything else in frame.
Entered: 6:00:26
